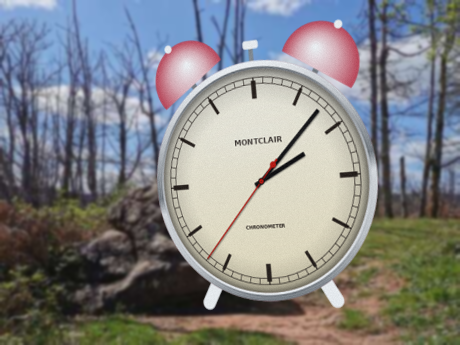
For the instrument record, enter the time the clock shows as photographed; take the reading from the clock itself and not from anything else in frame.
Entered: 2:07:37
